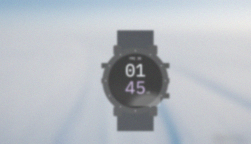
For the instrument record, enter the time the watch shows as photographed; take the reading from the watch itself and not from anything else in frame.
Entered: 1:45
